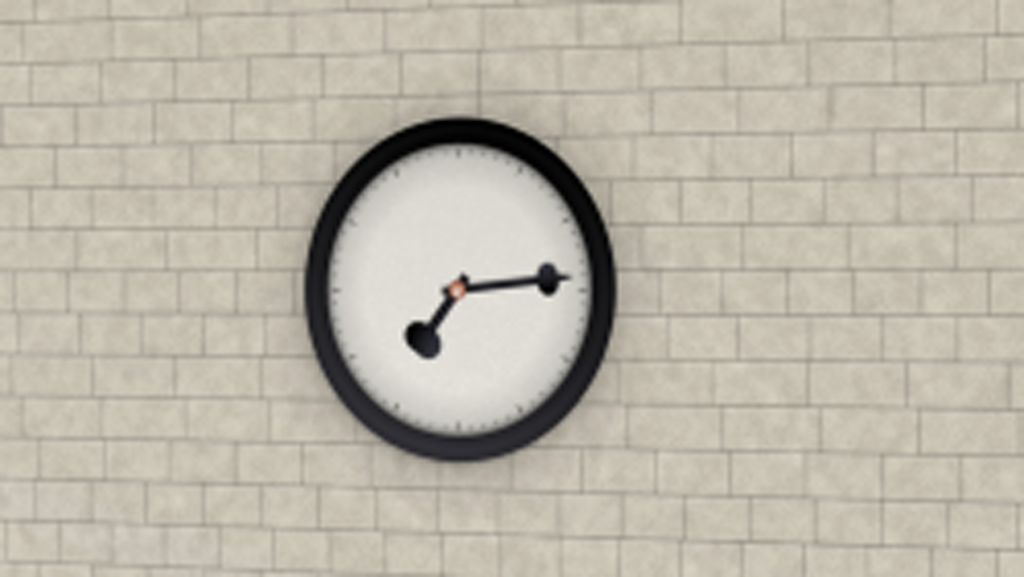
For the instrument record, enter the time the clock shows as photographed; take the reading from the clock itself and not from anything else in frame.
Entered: 7:14
